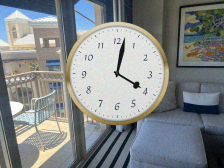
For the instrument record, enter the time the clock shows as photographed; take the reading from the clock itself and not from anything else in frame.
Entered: 4:02
